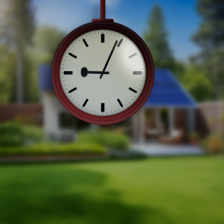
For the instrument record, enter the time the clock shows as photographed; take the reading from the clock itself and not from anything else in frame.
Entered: 9:04
